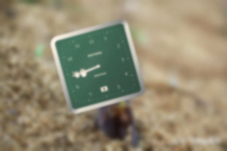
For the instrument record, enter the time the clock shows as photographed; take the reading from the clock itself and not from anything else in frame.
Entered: 8:44
